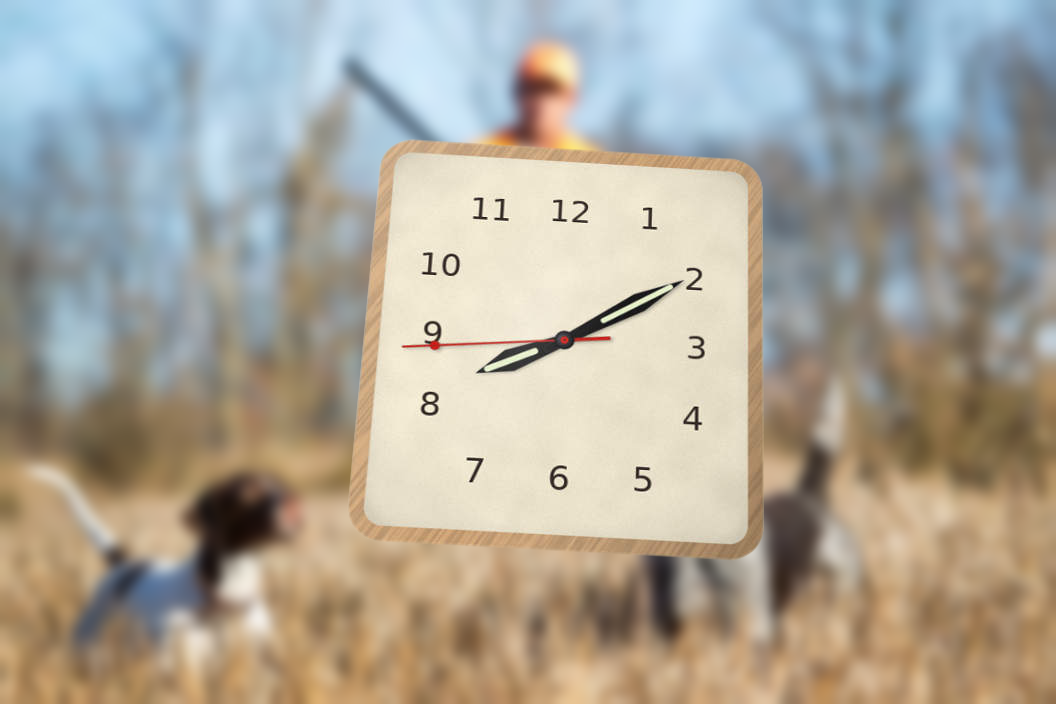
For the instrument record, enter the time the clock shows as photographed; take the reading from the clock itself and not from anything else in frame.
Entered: 8:09:44
